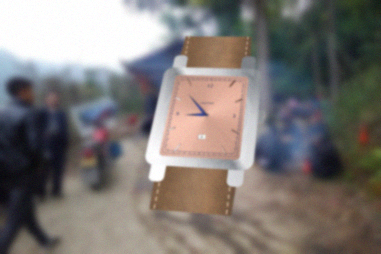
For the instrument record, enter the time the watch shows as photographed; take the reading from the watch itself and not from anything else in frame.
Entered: 8:53
